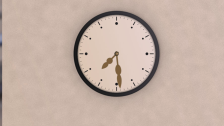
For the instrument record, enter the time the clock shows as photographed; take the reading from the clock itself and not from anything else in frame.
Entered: 7:29
